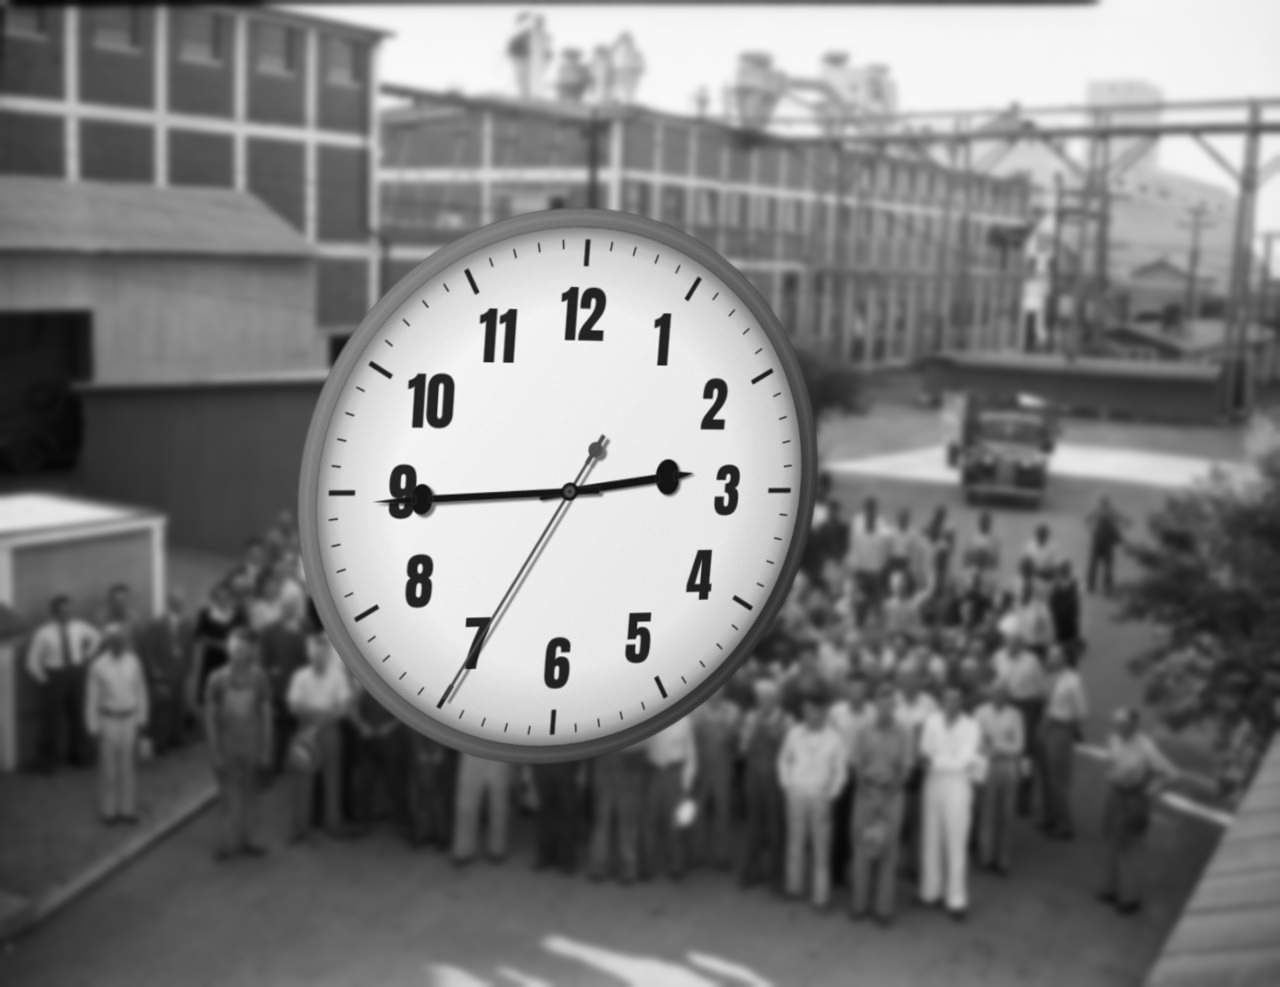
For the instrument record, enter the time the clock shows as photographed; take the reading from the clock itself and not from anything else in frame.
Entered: 2:44:35
